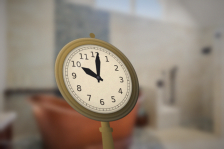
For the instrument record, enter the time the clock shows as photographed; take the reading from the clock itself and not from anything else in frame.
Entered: 10:01
